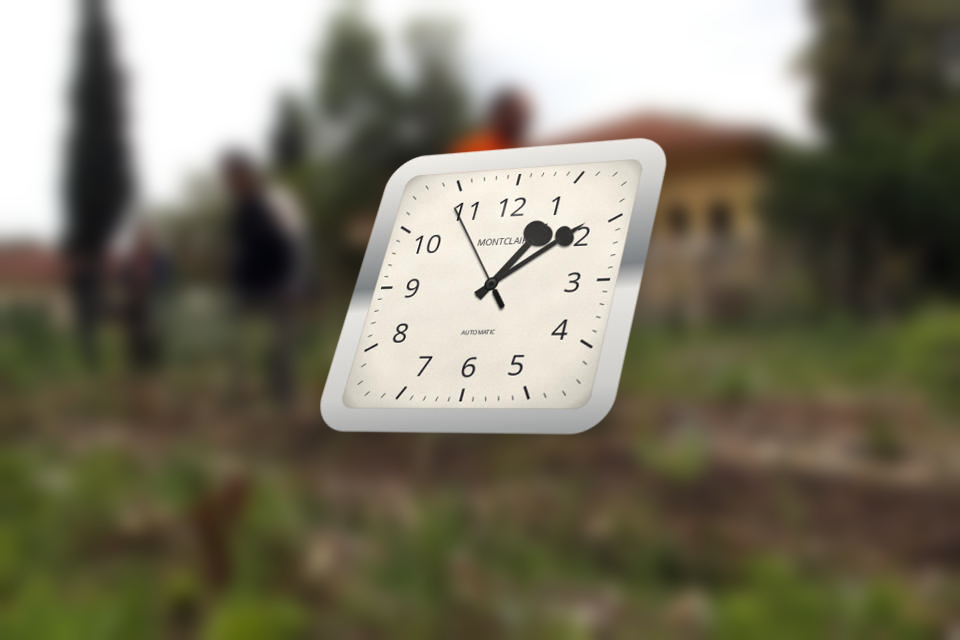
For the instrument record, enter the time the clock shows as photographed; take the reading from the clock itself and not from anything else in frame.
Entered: 1:08:54
